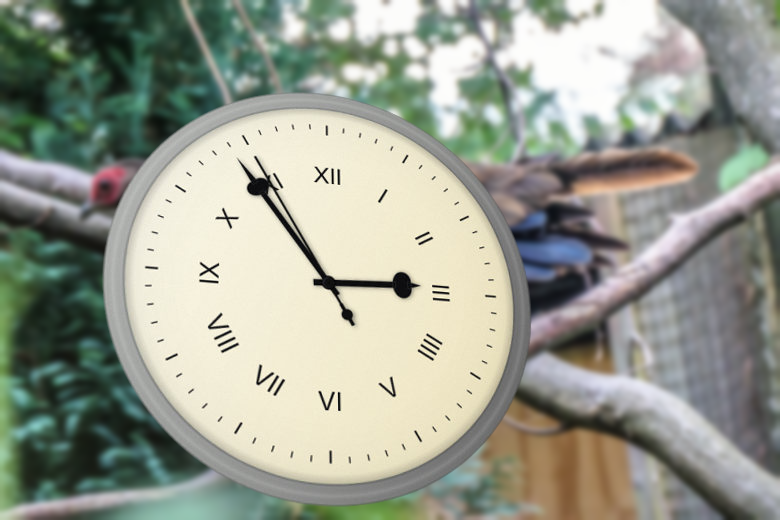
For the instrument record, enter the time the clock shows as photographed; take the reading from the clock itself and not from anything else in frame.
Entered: 2:53:55
